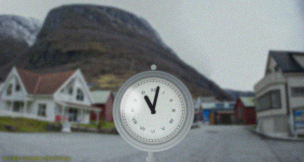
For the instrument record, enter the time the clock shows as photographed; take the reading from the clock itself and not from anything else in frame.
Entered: 11:02
